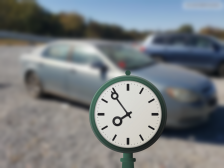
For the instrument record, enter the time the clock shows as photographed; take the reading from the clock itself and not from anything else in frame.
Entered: 7:54
